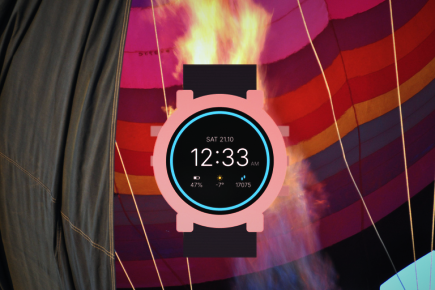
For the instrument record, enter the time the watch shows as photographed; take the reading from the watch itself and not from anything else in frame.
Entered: 12:33
